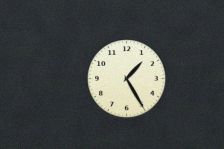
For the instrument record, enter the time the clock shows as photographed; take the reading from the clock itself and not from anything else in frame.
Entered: 1:25
